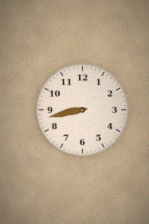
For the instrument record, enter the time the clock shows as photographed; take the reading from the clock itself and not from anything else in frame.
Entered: 8:43
